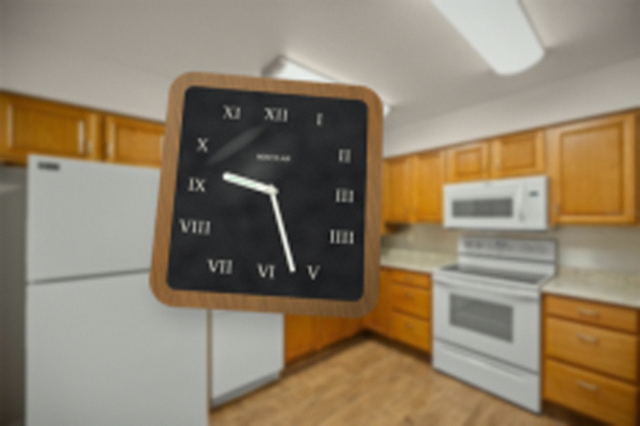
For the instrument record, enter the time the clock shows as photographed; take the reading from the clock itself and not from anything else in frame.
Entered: 9:27
